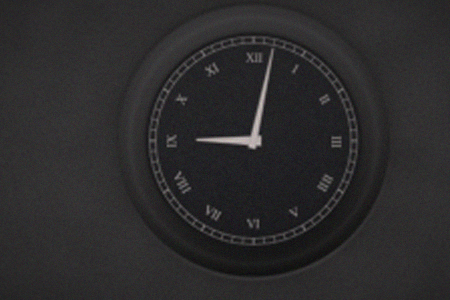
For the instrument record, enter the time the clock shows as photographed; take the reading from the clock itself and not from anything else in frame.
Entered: 9:02
